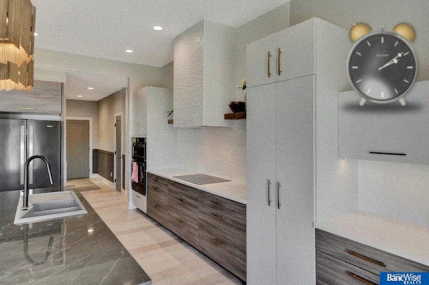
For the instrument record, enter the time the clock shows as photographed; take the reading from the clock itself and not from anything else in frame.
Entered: 2:09
